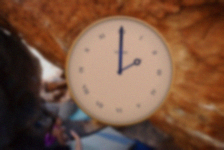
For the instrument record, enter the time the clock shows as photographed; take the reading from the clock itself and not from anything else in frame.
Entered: 2:00
